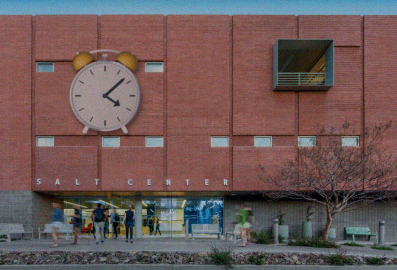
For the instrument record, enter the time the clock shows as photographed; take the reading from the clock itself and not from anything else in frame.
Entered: 4:08
